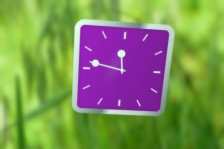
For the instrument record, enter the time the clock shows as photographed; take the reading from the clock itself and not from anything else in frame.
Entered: 11:47
